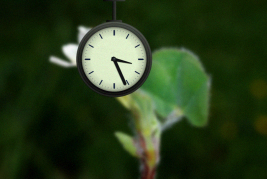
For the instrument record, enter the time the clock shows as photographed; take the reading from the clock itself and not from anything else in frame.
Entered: 3:26
